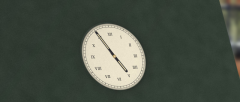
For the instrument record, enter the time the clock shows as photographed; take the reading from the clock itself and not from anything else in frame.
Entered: 4:55
